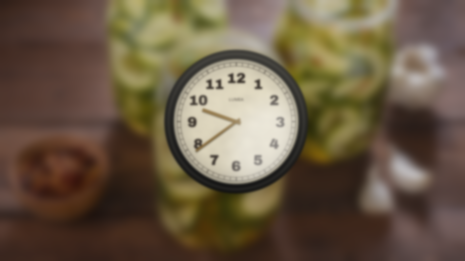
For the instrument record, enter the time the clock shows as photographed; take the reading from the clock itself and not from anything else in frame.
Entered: 9:39
